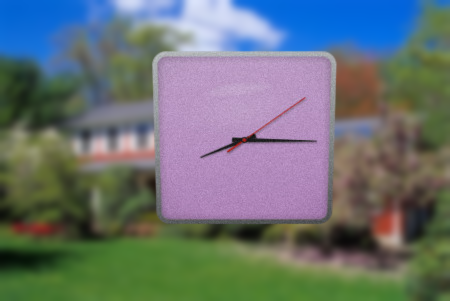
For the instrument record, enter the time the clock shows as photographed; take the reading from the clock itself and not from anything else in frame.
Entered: 8:15:09
